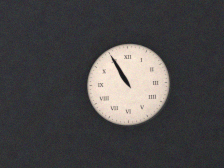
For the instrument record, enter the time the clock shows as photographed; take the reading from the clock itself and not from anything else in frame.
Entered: 10:55
